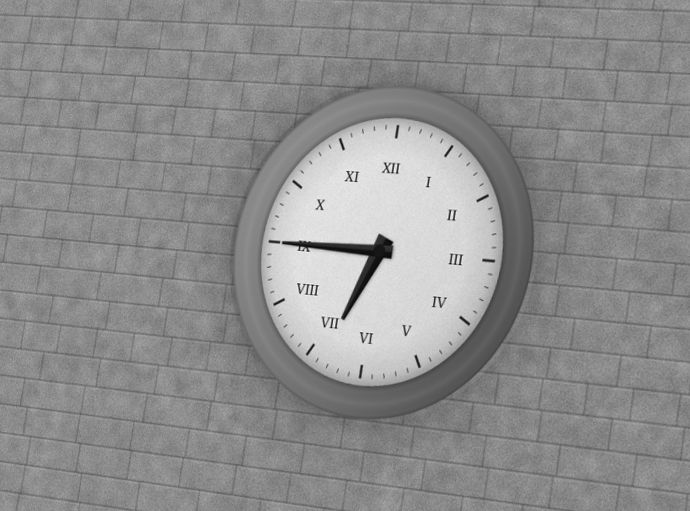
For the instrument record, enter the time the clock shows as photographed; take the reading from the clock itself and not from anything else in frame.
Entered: 6:45
